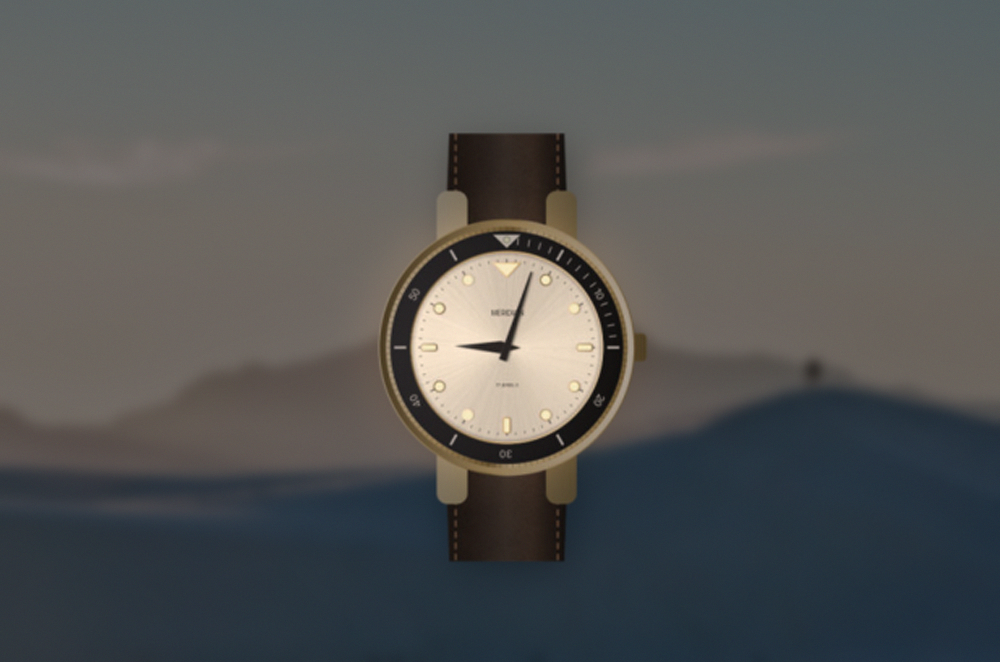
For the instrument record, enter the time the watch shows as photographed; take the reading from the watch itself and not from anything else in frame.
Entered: 9:03
